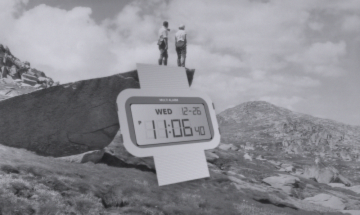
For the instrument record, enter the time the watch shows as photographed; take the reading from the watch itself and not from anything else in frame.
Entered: 11:06
